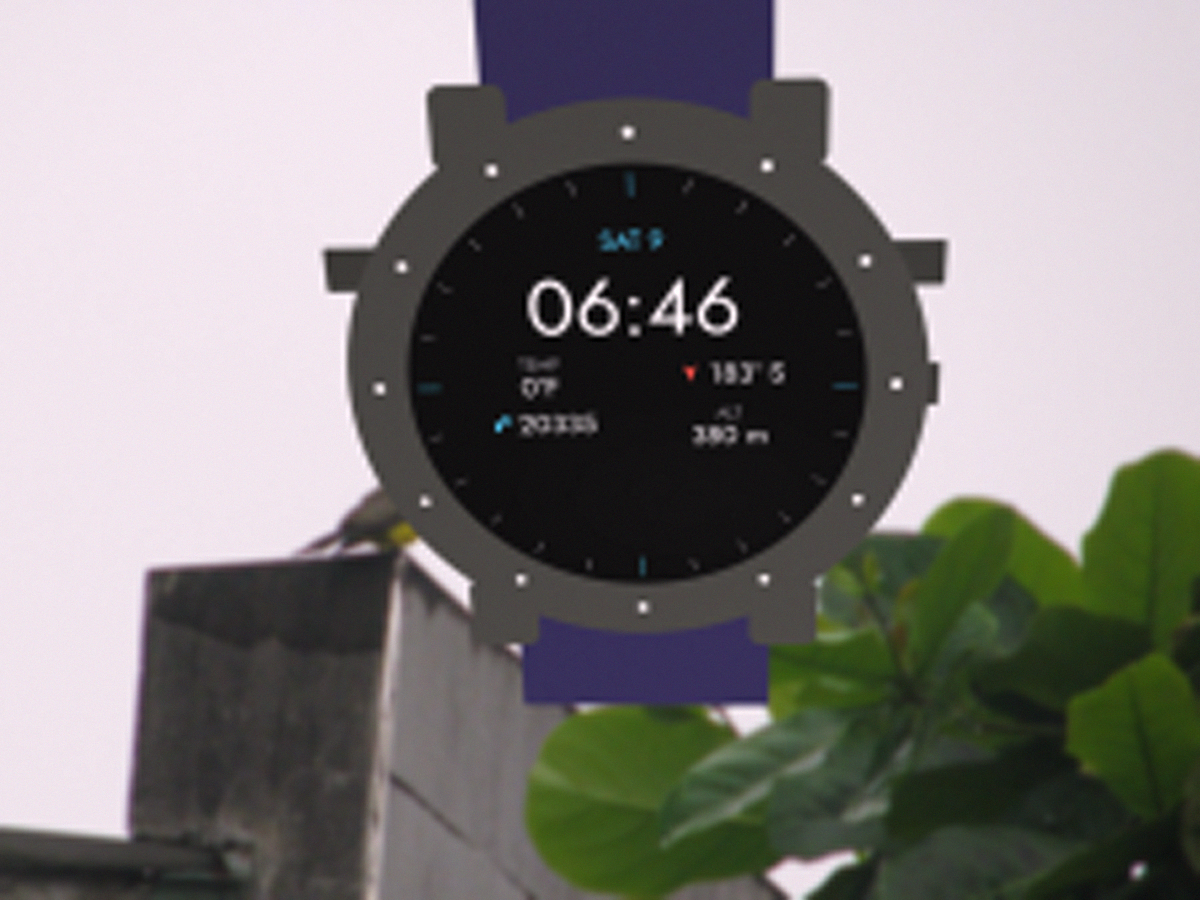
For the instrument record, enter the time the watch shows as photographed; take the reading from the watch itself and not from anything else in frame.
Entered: 6:46
